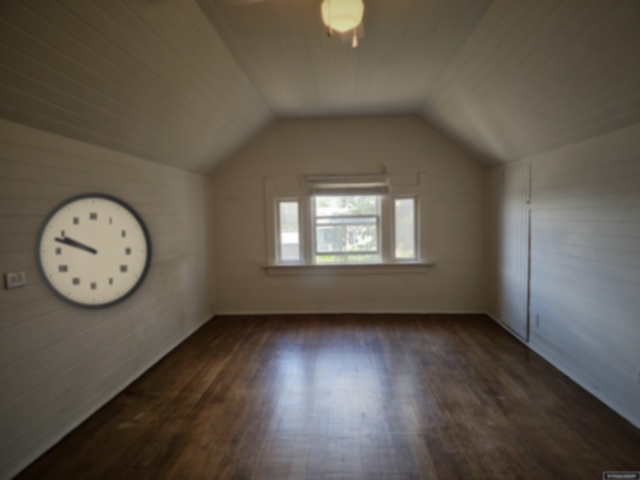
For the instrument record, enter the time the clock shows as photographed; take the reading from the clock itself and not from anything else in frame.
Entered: 9:48
